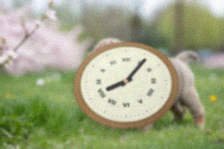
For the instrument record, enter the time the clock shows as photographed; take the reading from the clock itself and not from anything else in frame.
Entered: 8:06
